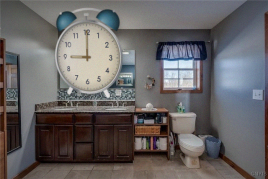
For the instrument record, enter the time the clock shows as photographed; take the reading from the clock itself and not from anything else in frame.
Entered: 9:00
